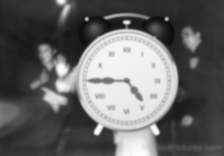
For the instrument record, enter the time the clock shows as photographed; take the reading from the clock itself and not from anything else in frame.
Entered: 4:45
